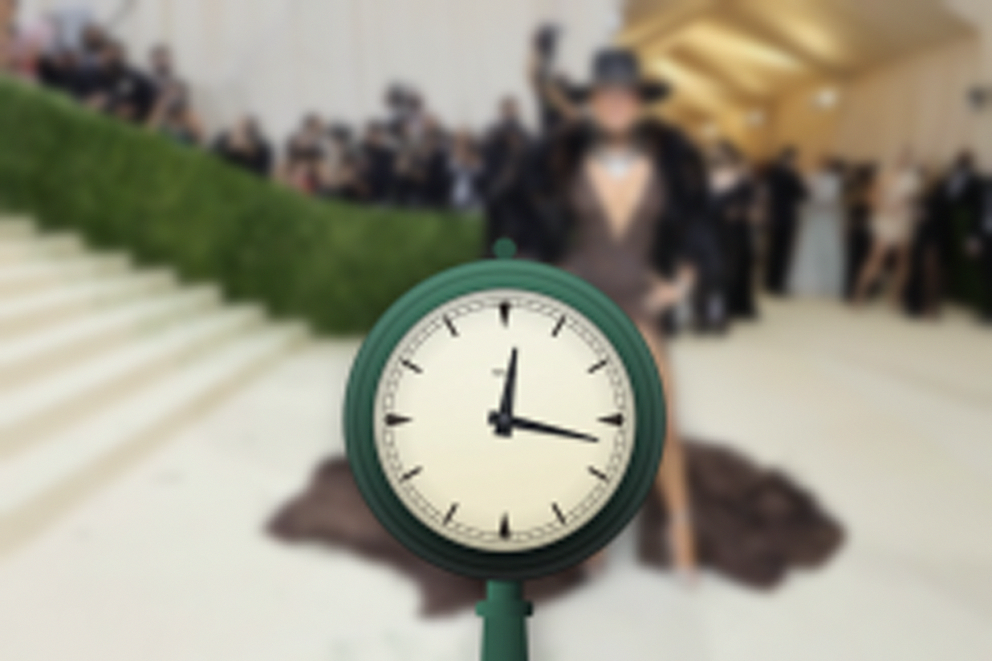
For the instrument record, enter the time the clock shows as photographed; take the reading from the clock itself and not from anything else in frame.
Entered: 12:17
